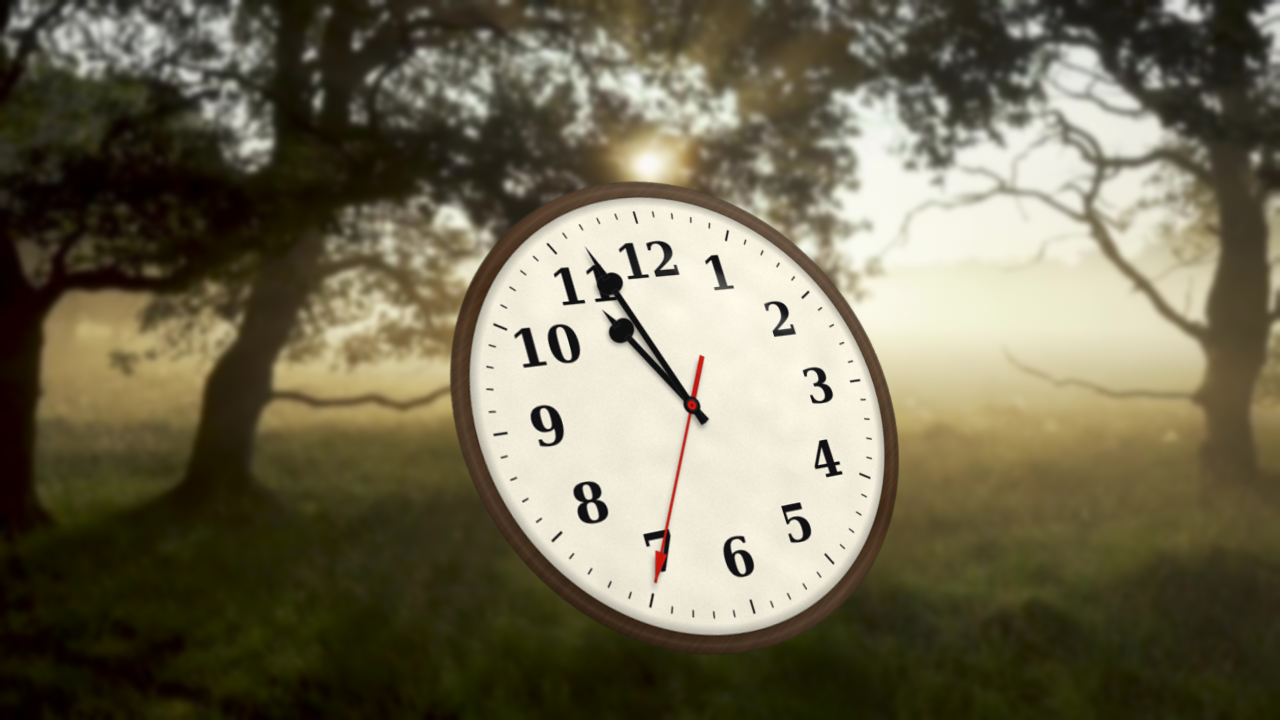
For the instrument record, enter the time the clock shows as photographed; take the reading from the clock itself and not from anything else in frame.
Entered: 10:56:35
